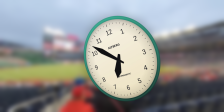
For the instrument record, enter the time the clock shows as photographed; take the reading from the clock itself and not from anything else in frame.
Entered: 6:52
